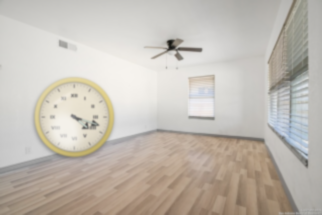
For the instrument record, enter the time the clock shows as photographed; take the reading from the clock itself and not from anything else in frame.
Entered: 4:18
